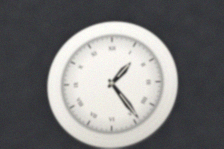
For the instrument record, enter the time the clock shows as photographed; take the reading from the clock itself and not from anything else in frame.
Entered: 1:24
